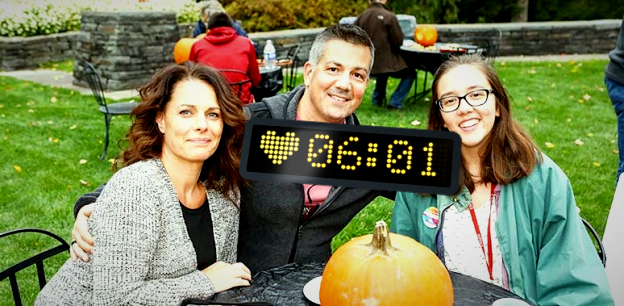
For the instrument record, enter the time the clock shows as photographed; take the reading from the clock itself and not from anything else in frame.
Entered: 6:01
